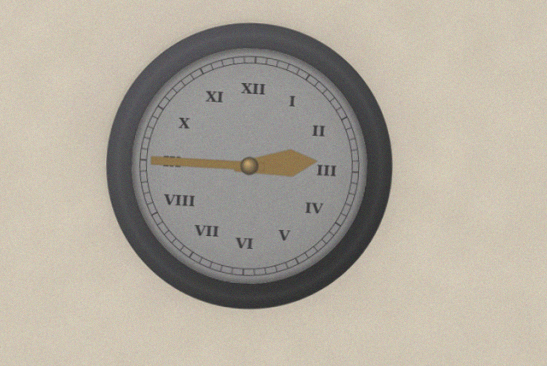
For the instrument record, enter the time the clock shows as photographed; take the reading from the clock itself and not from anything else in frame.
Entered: 2:45
